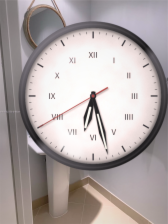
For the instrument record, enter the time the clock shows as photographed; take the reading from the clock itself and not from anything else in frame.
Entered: 6:27:40
